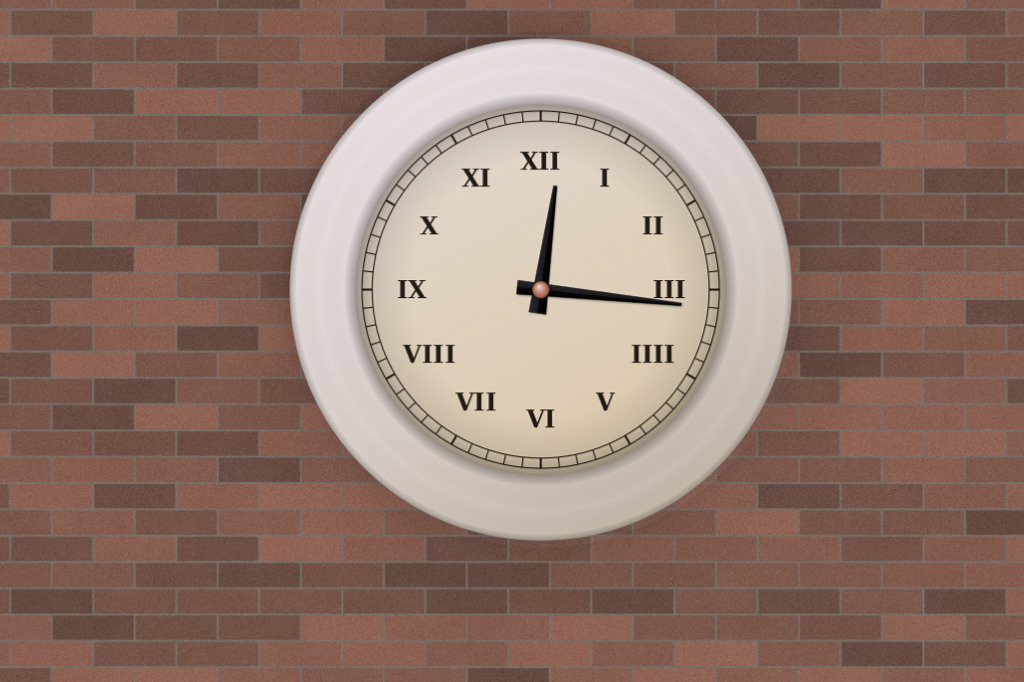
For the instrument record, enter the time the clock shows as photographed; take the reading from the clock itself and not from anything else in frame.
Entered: 12:16
